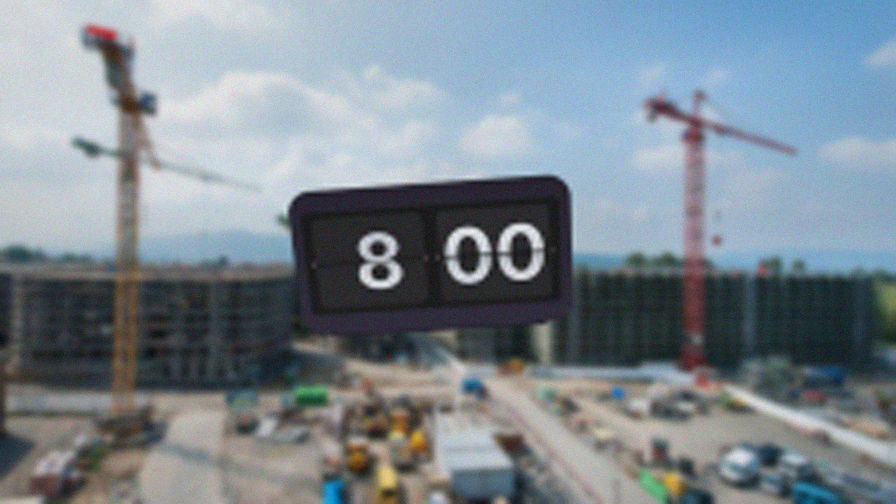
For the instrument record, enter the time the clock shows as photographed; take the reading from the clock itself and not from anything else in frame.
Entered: 8:00
